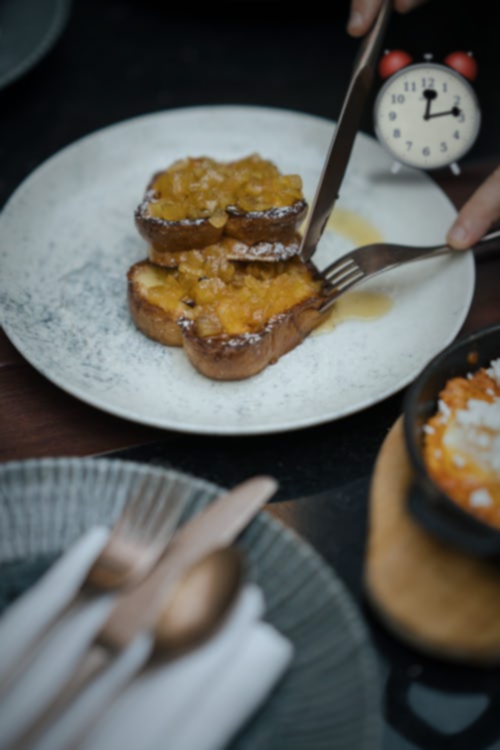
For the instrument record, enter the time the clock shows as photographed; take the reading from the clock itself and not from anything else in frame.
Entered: 12:13
